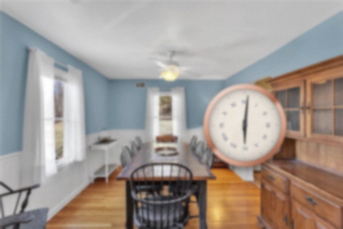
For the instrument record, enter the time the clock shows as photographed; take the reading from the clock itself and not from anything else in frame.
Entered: 6:01
